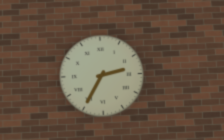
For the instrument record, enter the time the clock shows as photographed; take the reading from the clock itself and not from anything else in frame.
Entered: 2:35
